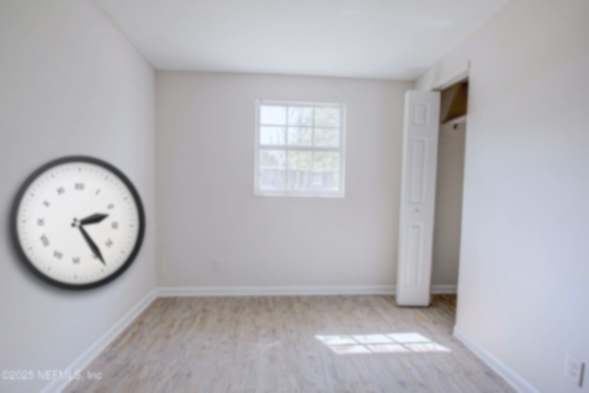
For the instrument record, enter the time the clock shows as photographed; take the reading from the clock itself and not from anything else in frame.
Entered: 2:24
